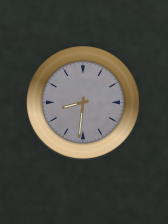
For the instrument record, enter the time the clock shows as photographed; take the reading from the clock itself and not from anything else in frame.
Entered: 8:31
